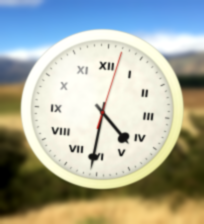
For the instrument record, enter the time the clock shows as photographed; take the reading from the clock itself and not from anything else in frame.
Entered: 4:31:02
